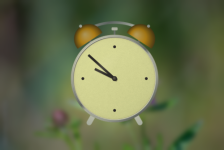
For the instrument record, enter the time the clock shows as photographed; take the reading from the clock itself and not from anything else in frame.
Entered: 9:52
